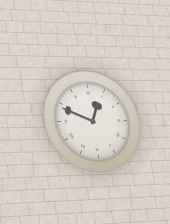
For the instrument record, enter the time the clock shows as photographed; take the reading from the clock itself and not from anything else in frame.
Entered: 12:49
